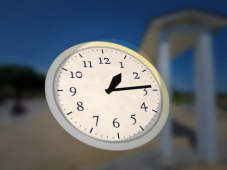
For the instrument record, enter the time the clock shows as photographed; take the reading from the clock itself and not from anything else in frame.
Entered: 1:14
